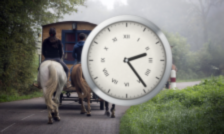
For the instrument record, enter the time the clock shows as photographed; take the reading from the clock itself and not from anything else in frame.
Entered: 2:24
